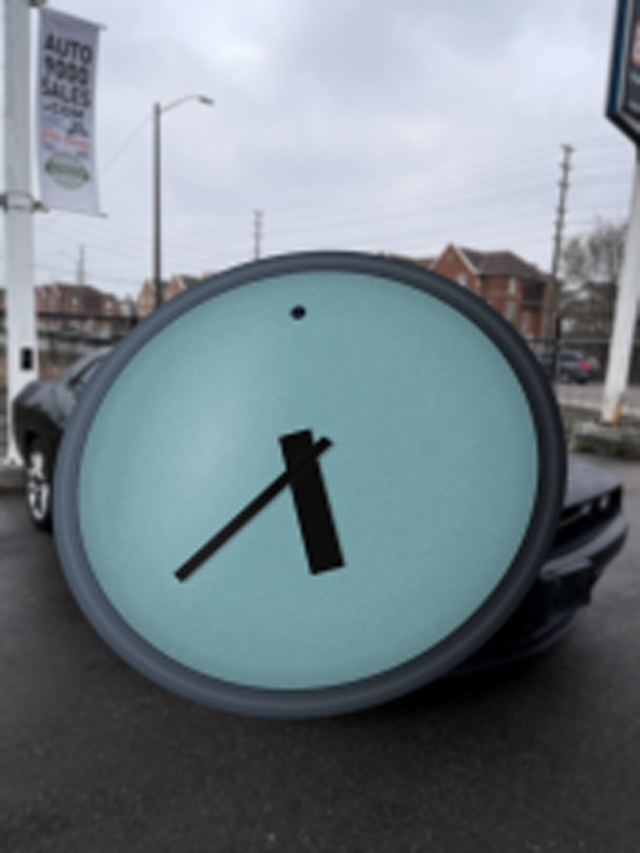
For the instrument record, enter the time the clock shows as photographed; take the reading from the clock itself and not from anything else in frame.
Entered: 5:38
